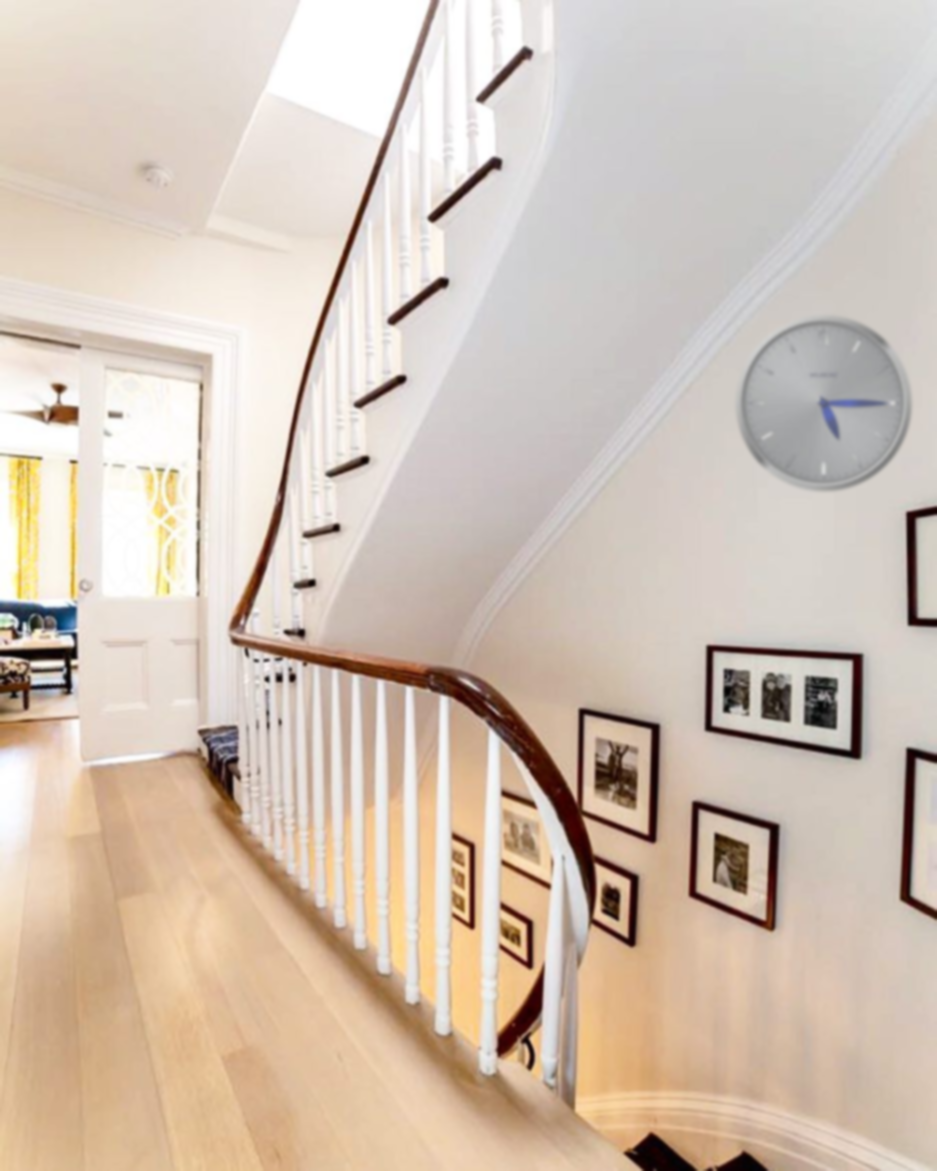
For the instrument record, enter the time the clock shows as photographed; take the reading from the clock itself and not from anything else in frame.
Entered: 5:15
